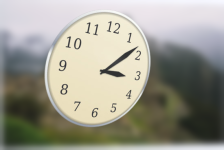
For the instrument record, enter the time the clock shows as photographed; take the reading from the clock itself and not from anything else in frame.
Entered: 3:08
